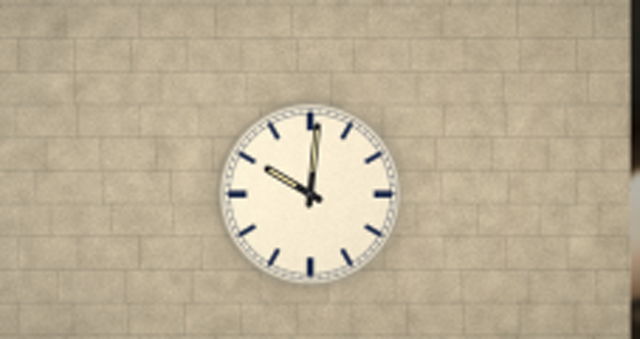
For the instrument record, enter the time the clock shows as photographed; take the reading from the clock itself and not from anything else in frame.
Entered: 10:01
